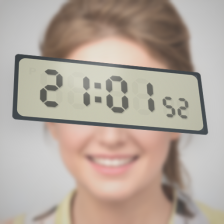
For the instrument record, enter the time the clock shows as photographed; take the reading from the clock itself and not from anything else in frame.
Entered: 21:01:52
